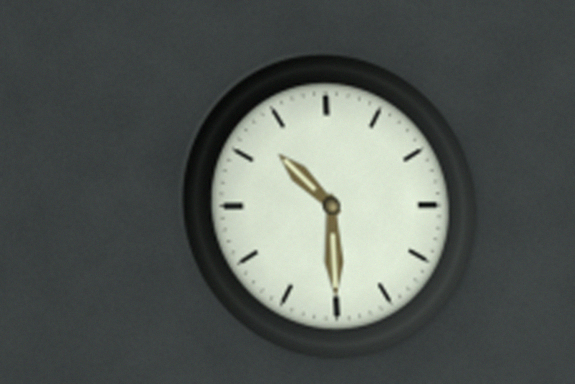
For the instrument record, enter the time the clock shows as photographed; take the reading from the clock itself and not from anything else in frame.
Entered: 10:30
